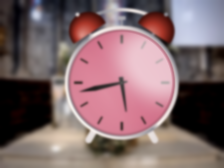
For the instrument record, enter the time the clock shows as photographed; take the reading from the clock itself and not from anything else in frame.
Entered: 5:43
